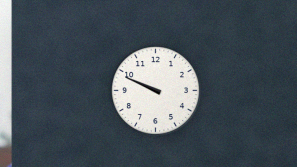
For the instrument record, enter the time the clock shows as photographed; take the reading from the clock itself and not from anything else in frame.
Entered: 9:49
